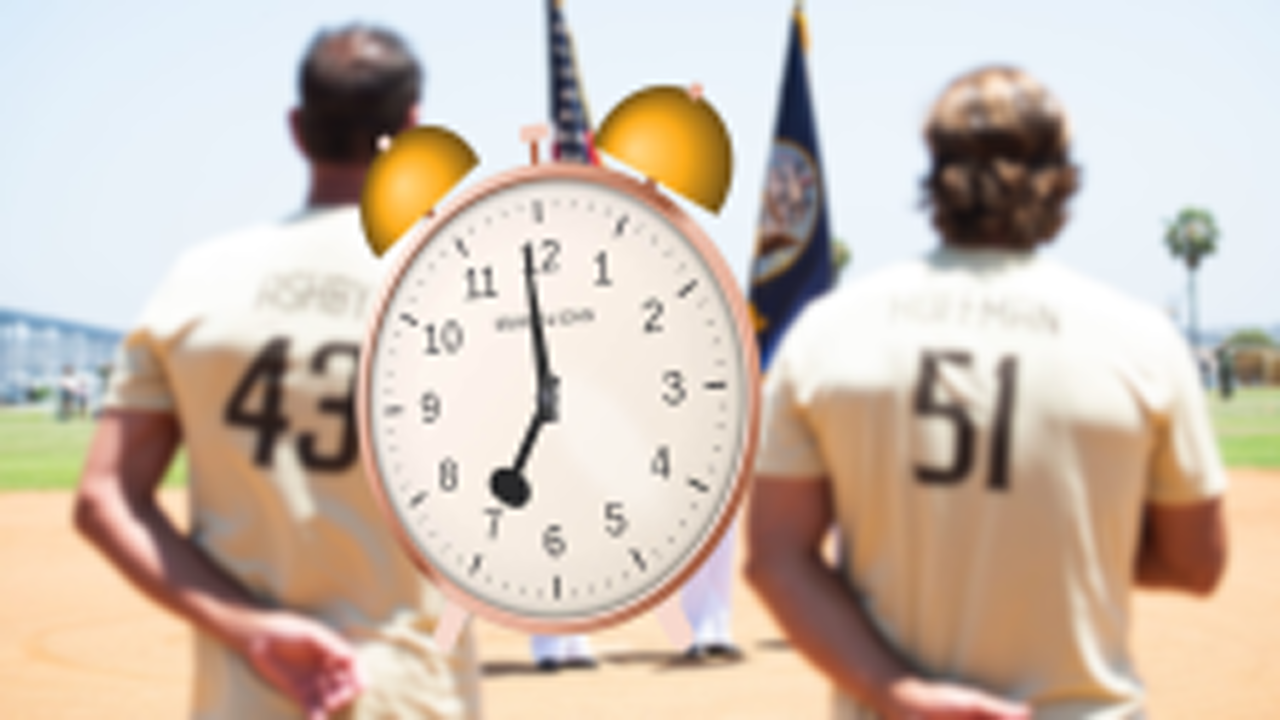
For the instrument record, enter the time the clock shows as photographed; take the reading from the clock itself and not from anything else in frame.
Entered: 6:59
